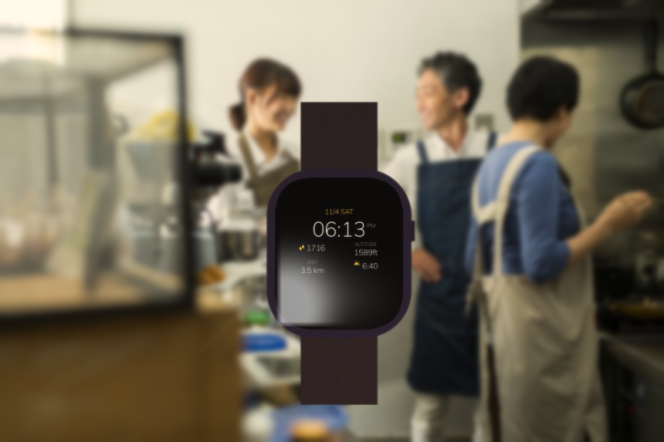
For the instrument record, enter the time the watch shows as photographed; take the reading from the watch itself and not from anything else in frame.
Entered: 6:13
